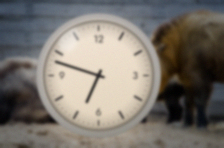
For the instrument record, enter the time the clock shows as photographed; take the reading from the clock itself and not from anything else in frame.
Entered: 6:48
